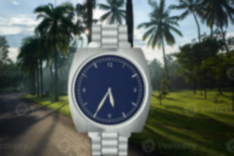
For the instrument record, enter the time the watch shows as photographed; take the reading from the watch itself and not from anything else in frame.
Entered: 5:35
